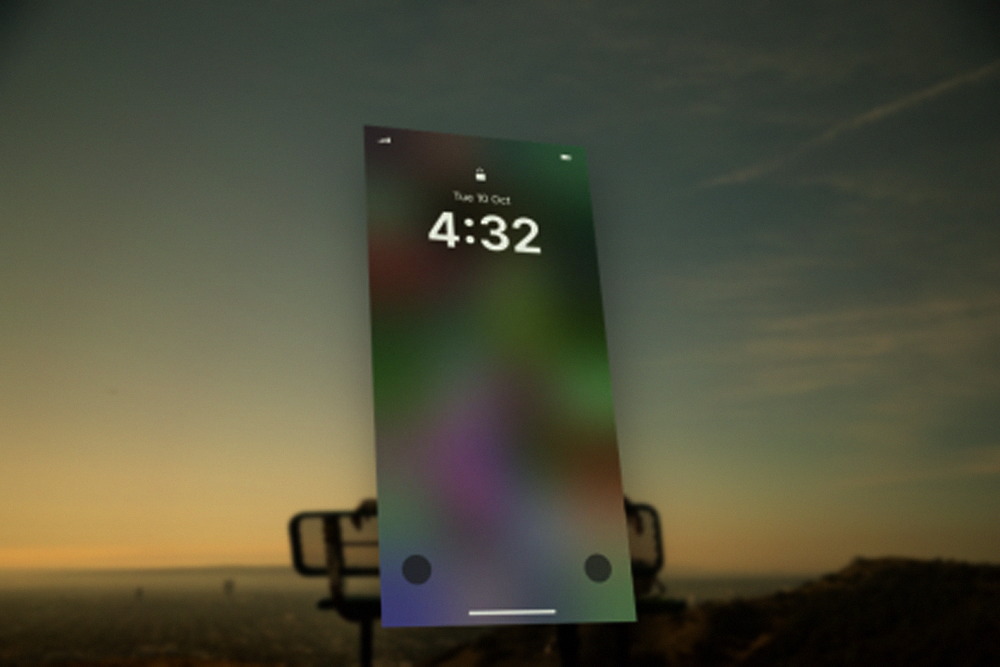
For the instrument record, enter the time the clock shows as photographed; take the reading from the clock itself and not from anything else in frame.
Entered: 4:32
